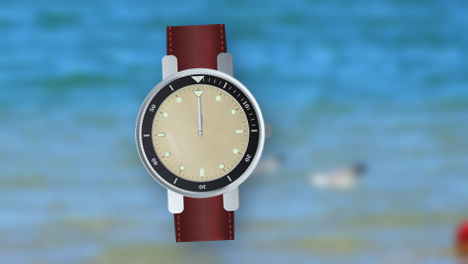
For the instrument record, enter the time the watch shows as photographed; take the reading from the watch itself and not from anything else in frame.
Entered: 12:00
